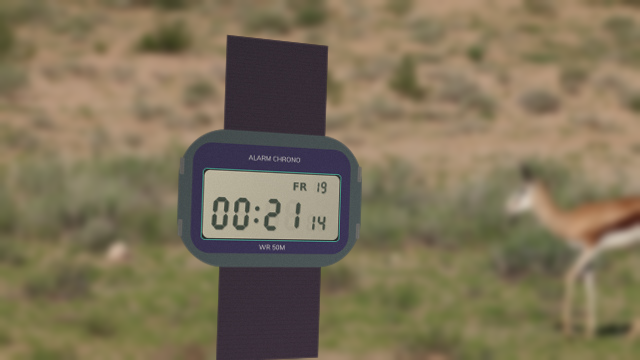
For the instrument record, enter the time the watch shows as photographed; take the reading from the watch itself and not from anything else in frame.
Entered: 0:21:14
